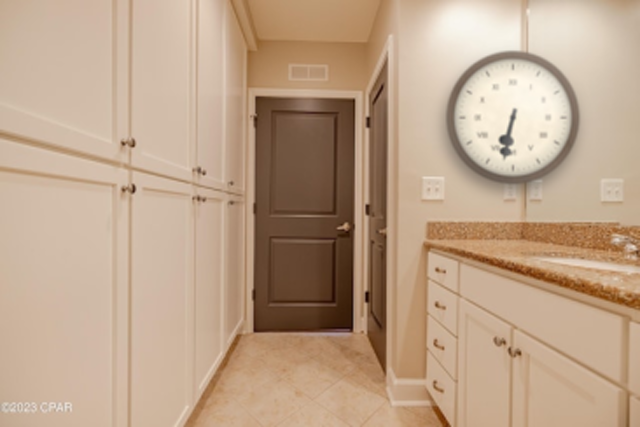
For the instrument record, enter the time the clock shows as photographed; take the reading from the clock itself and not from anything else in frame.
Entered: 6:32
